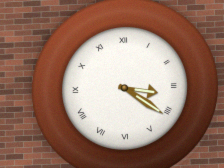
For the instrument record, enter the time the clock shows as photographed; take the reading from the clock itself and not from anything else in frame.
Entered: 3:21
